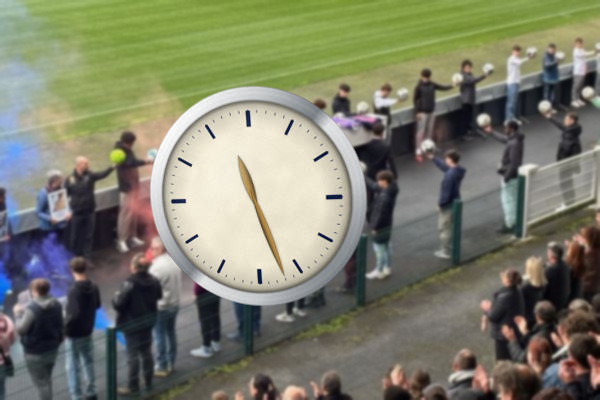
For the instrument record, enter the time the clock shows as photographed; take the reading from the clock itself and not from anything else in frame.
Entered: 11:27
